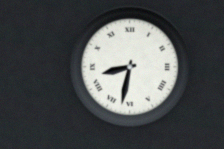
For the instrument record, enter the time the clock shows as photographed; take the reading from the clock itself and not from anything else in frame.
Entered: 8:32
